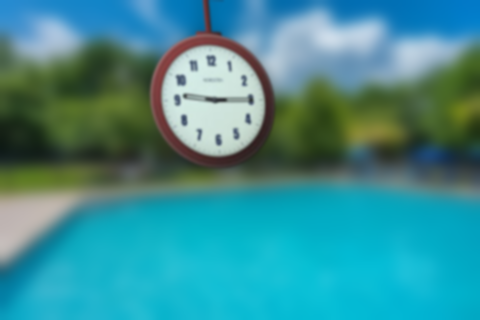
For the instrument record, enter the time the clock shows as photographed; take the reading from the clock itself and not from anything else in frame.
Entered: 9:15
